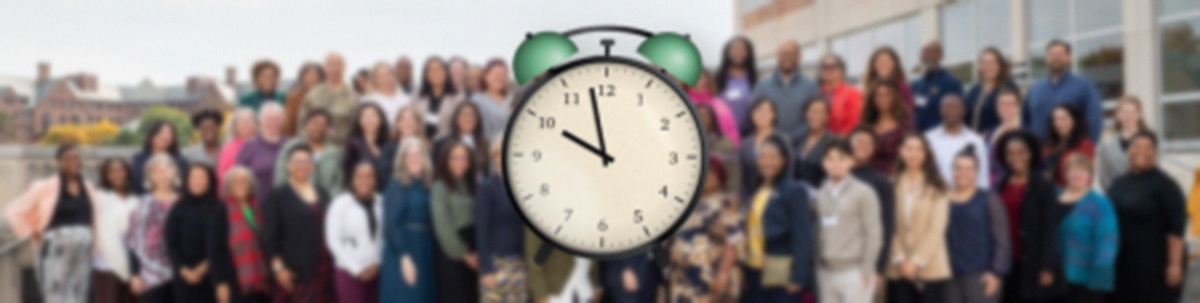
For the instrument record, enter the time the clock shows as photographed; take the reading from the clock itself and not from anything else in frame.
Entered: 9:58
